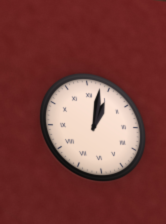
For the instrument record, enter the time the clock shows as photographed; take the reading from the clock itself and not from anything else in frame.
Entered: 1:03
